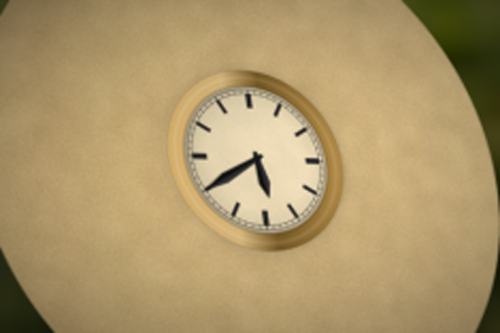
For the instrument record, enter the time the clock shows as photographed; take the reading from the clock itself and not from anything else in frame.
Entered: 5:40
